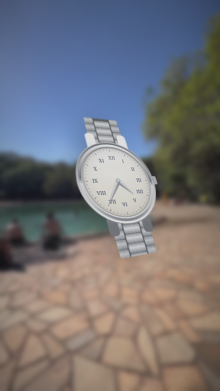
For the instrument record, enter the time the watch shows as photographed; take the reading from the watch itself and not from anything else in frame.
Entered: 4:36
